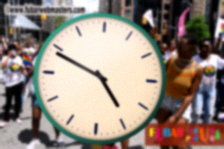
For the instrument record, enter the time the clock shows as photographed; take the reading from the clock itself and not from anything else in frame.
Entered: 4:49
